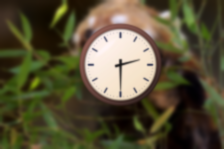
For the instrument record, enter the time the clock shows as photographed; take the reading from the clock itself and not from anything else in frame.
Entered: 2:30
